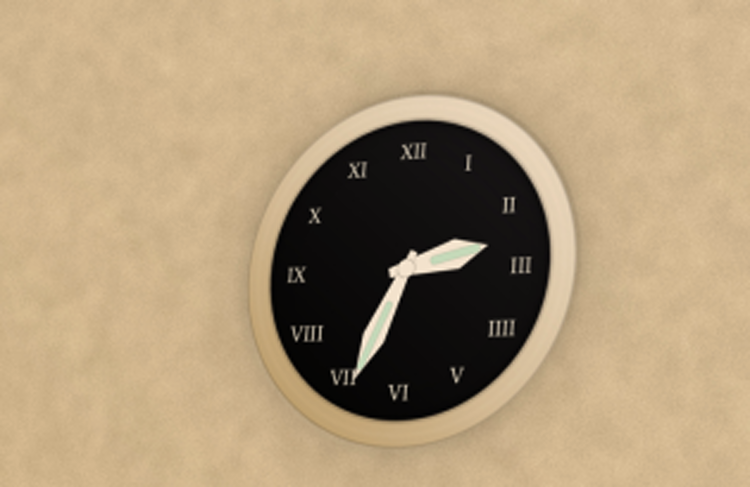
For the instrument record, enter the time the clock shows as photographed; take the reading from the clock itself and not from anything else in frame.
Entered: 2:34
